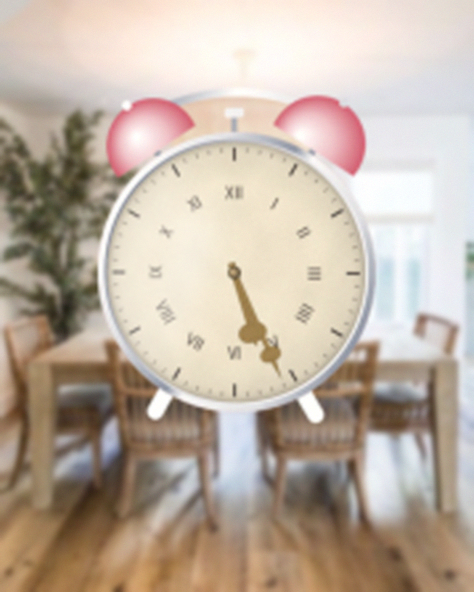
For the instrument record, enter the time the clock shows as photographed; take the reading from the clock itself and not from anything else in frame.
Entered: 5:26
